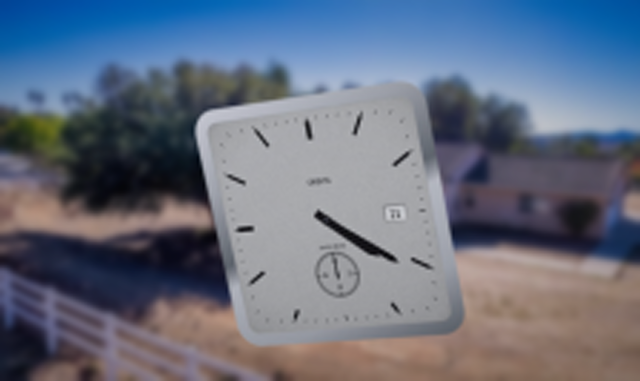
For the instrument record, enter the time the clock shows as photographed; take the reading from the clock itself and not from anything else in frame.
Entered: 4:21
